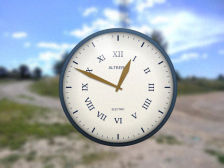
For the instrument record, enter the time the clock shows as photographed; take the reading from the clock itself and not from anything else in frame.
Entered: 12:49
